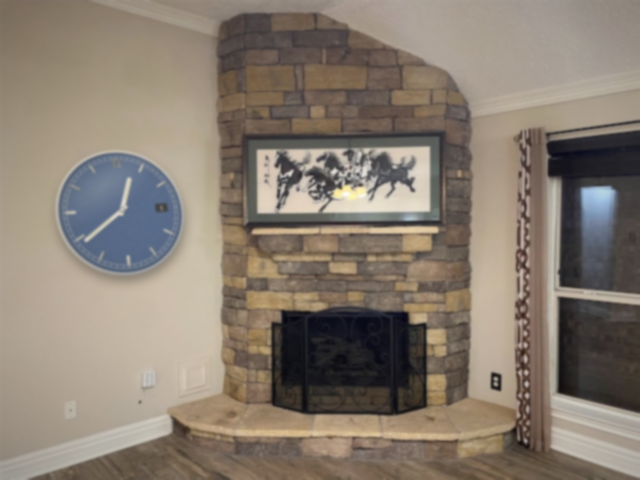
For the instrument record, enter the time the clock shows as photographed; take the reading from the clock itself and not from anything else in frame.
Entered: 12:39
